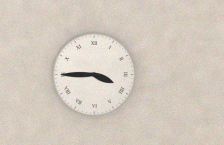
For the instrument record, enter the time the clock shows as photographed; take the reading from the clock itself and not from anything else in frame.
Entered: 3:45
